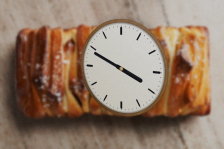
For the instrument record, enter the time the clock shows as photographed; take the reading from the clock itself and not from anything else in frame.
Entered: 3:49
